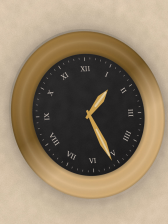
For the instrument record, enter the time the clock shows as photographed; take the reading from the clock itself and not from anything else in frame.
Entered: 1:26
